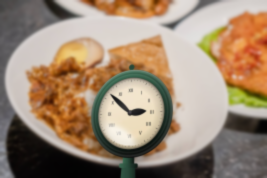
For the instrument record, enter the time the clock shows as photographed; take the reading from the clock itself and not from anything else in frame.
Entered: 2:52
